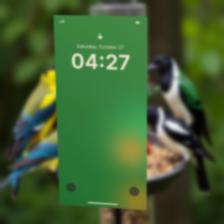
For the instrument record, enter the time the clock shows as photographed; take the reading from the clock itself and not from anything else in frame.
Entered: 4:27
